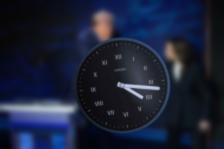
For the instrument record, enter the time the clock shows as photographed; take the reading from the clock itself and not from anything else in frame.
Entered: 4:17
